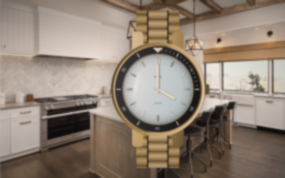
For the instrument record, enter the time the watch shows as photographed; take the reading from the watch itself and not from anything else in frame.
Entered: 4:00
